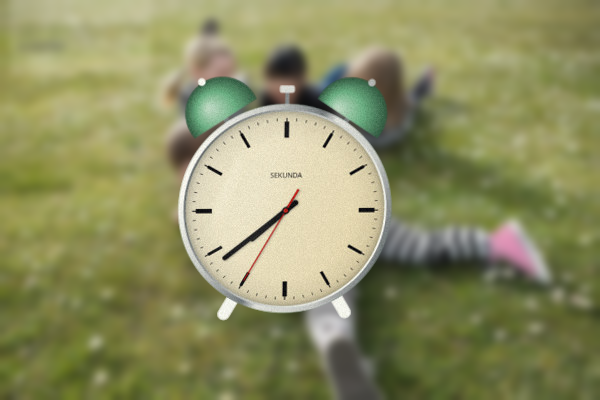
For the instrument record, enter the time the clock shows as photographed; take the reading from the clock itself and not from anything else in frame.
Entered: 7:38:35
